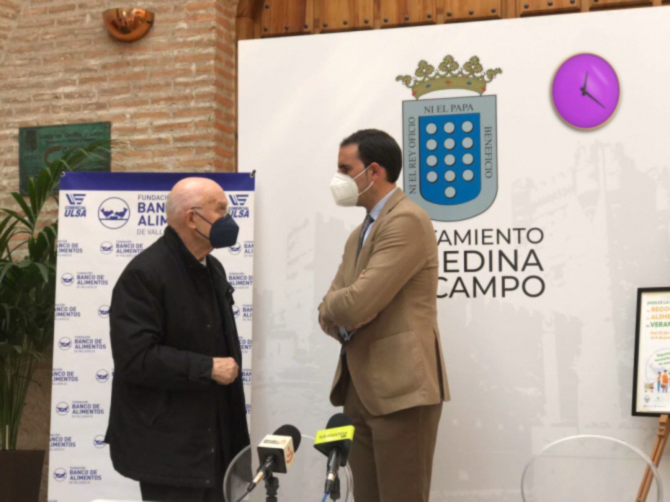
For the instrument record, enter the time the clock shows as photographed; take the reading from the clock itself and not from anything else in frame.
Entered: 12:21
